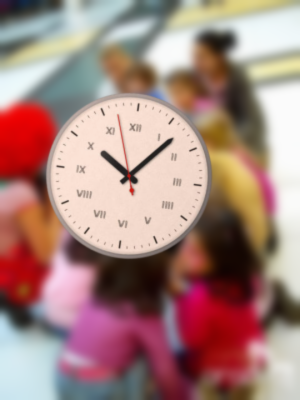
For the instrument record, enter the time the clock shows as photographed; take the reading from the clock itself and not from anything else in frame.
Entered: 10:06:57
